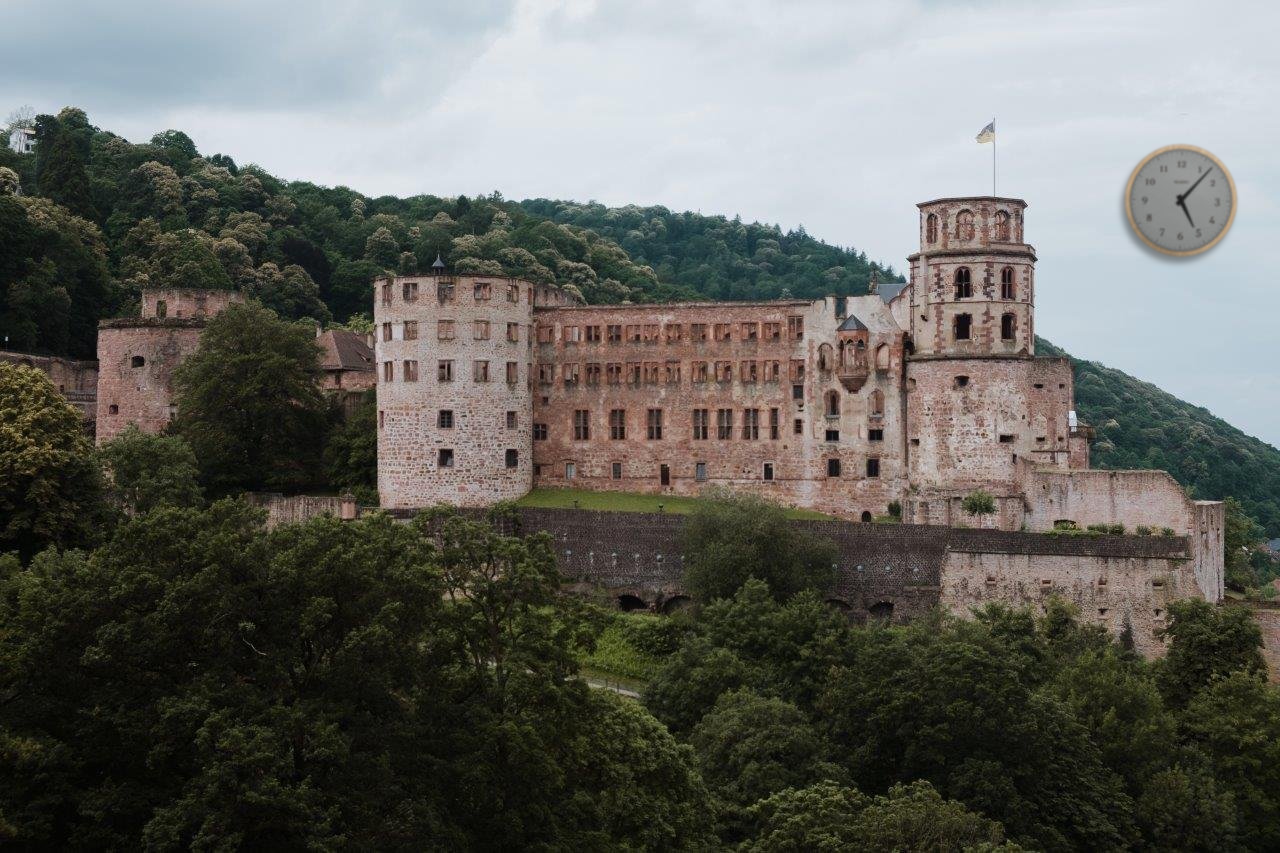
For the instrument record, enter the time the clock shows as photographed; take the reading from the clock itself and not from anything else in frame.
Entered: 5:07
